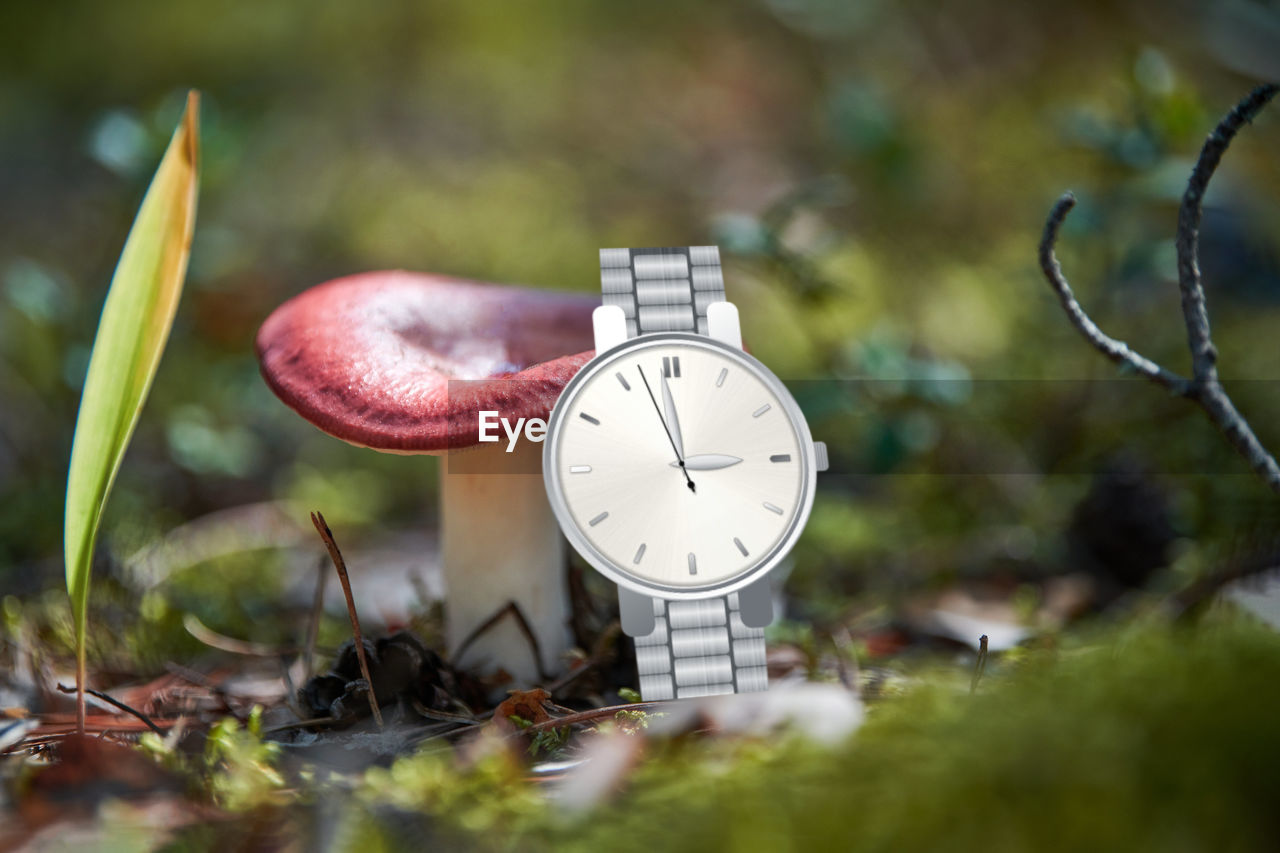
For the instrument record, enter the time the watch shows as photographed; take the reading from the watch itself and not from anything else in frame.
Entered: 2:58:57
